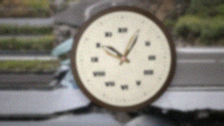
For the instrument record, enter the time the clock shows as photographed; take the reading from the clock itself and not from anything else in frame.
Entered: 10:05
